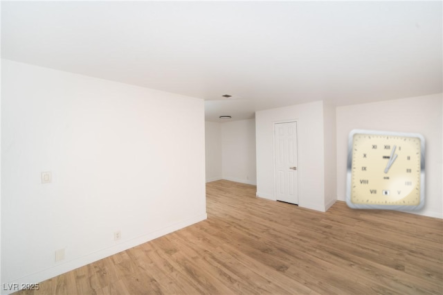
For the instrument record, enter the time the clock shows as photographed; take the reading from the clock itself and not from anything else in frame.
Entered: 1:03
